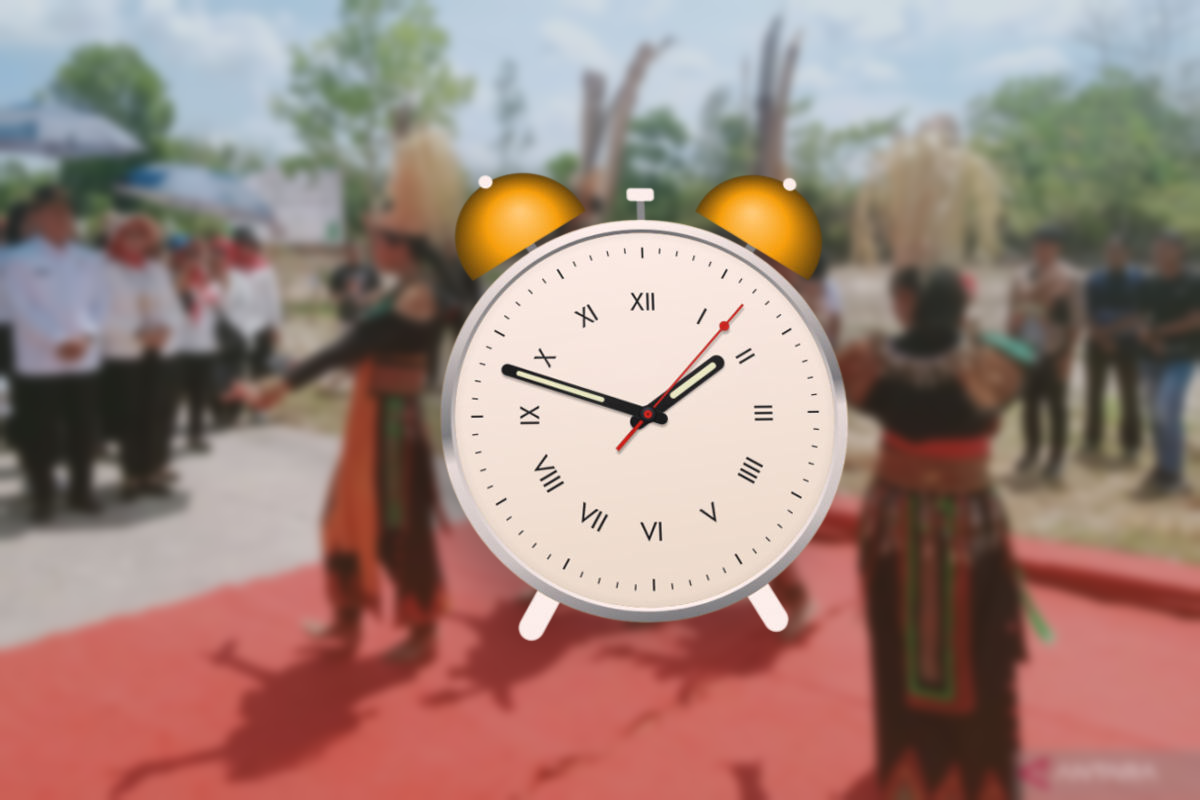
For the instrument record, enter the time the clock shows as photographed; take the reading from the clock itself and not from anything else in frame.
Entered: 1:48:07
